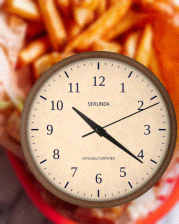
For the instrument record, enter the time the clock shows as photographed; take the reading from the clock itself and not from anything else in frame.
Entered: 10:21:11
